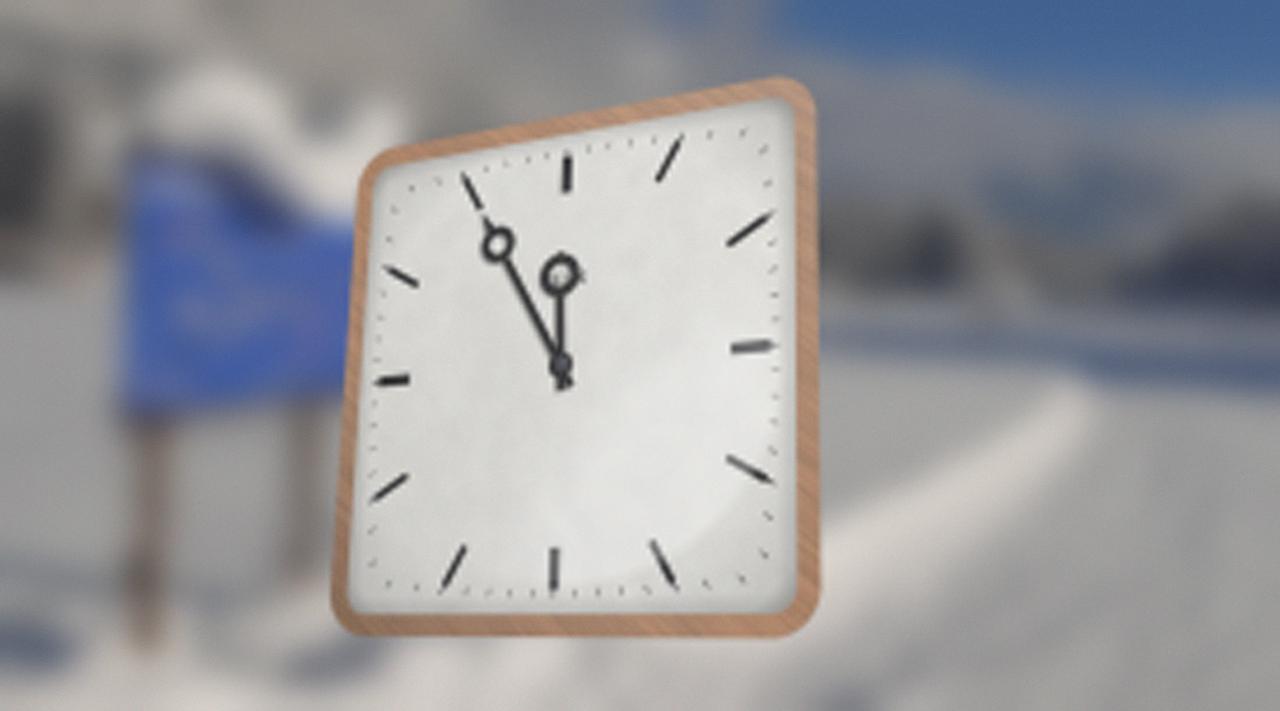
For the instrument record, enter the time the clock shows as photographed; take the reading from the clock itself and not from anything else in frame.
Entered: 11:55
